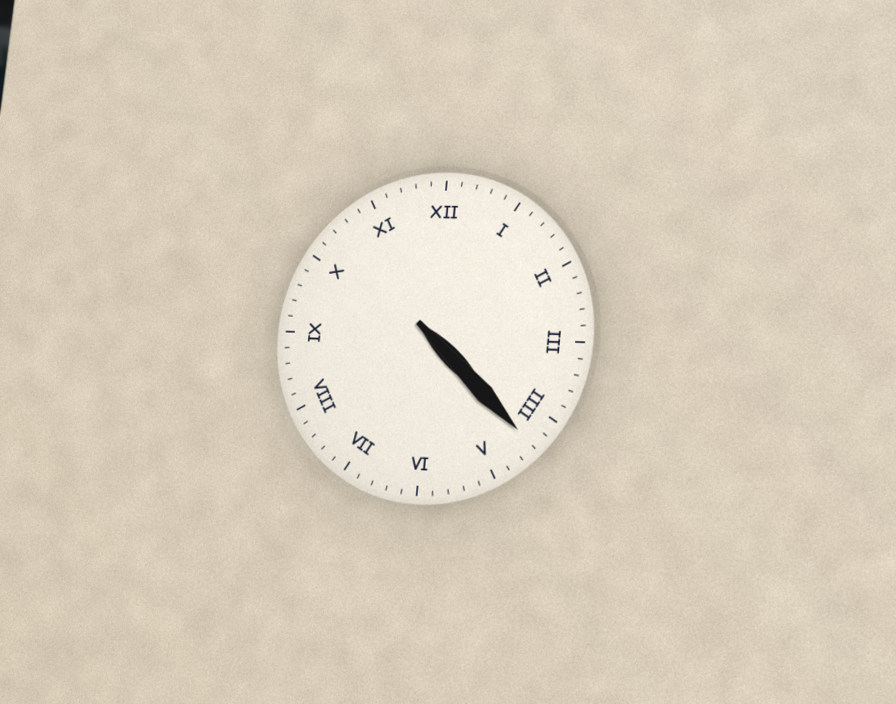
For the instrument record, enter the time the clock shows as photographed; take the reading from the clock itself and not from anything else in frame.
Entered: 4:22
